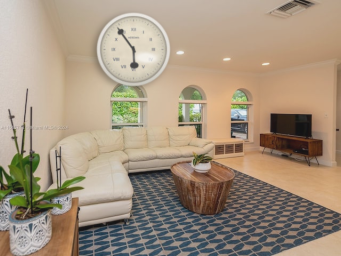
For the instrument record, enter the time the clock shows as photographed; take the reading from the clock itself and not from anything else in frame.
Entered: 5:54
